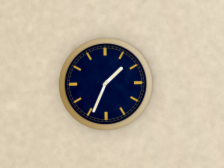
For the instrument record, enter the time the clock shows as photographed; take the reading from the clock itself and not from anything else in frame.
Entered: 1:34
